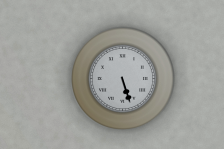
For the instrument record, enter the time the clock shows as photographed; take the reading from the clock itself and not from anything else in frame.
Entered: 5:27
